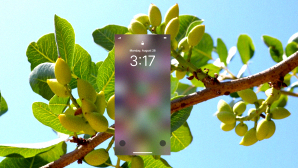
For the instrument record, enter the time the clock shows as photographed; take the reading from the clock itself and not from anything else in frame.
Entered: 3:17
